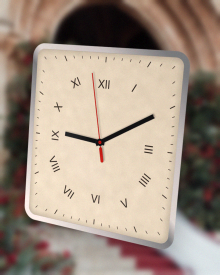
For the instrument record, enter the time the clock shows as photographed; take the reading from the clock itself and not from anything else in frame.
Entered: 9:09:58
